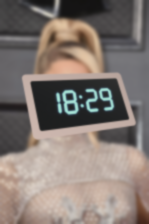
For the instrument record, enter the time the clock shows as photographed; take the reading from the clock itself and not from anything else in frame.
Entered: 18:29
